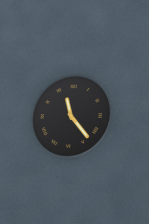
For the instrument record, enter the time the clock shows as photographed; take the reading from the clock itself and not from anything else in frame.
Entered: 11:23
